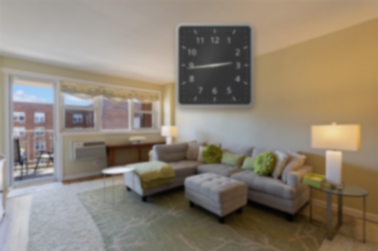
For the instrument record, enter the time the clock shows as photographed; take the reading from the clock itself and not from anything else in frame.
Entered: 2:44
